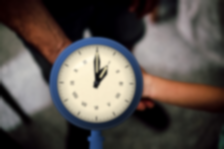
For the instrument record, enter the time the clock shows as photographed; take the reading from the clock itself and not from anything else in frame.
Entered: 1:00
